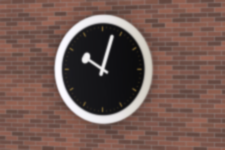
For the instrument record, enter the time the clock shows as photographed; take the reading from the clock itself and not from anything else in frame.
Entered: 10:03
